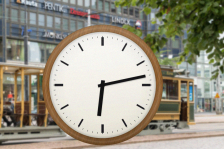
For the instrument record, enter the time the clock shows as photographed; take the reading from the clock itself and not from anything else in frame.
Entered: 6:13
